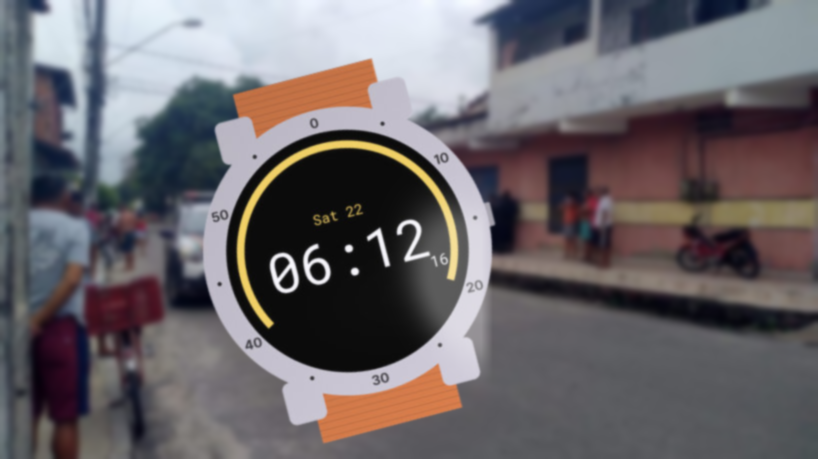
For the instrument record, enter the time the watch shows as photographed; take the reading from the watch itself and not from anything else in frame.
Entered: 6:12:16
